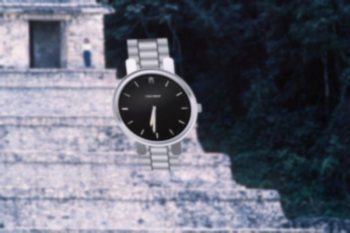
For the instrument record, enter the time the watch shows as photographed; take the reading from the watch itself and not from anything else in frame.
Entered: 6:31
